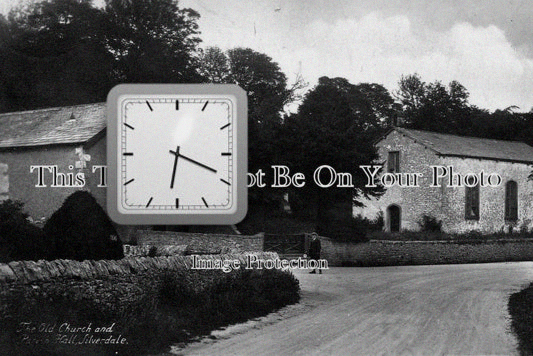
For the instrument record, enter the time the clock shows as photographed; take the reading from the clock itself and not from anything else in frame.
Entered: 6:19
